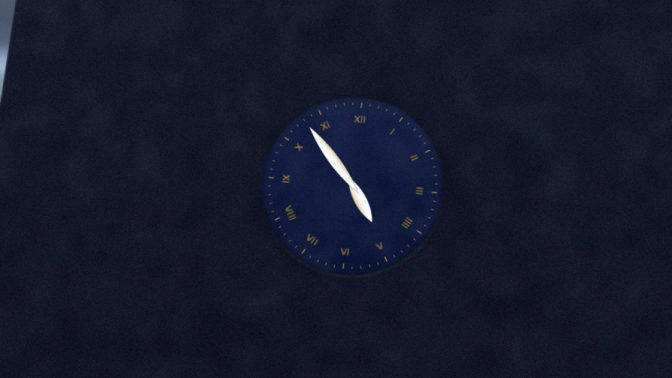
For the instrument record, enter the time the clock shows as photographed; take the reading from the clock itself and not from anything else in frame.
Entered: 4:53
